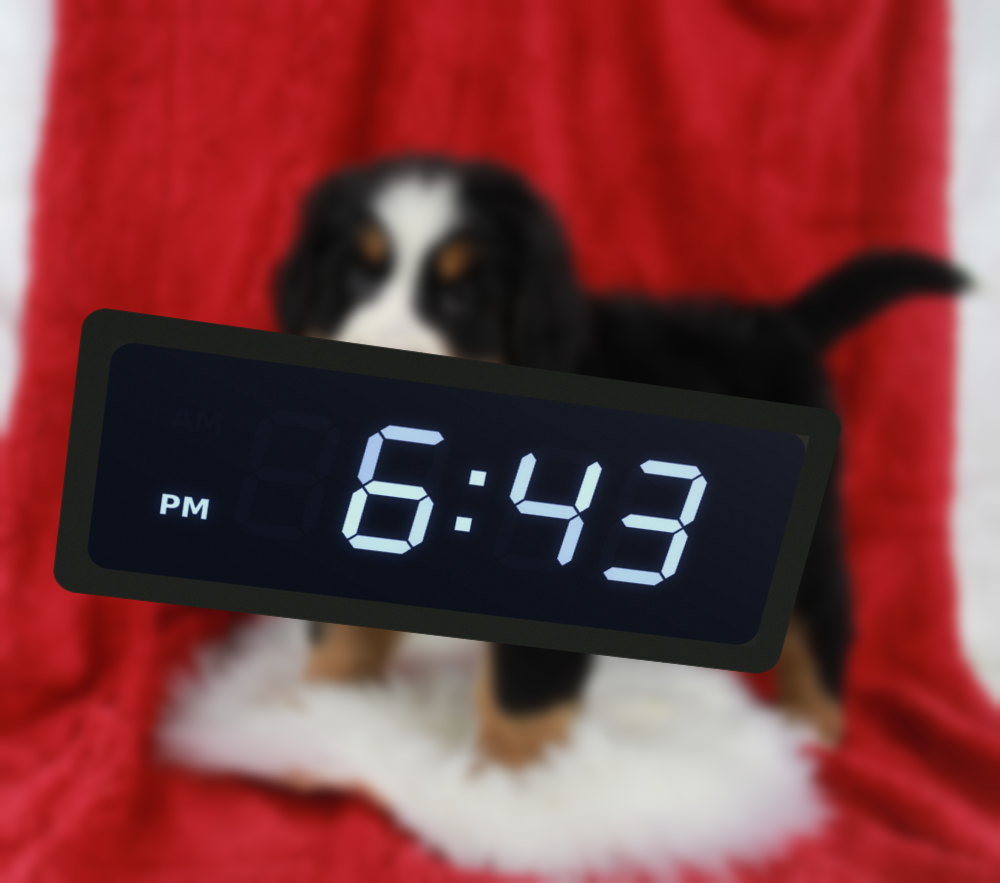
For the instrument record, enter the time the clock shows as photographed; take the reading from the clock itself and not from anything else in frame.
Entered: 6:43
